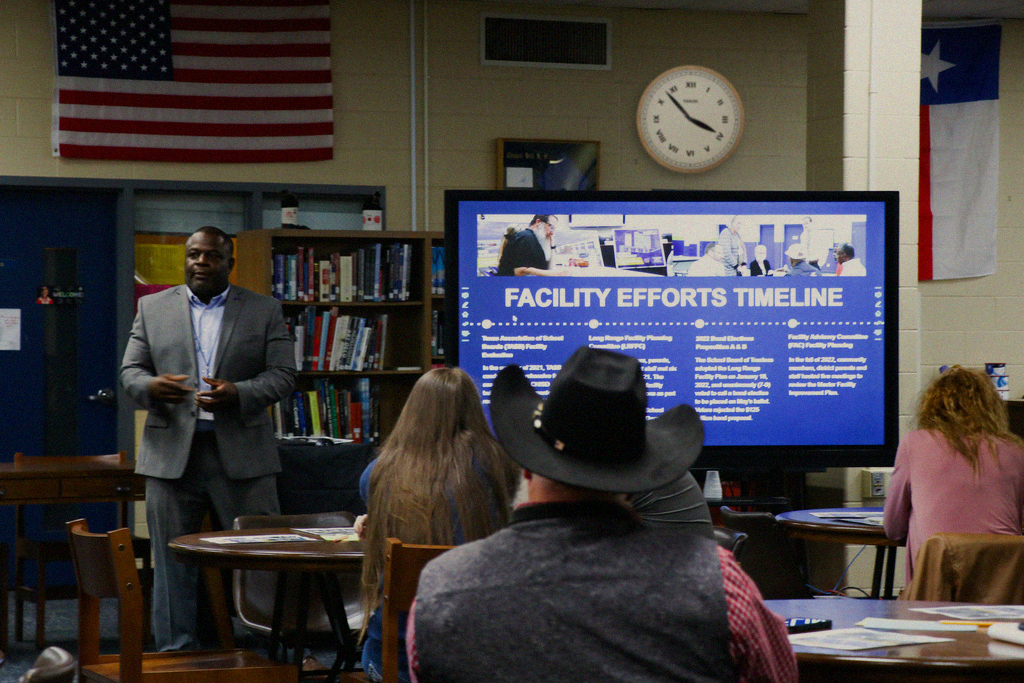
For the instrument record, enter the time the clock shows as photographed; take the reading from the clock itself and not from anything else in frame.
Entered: 3:53
